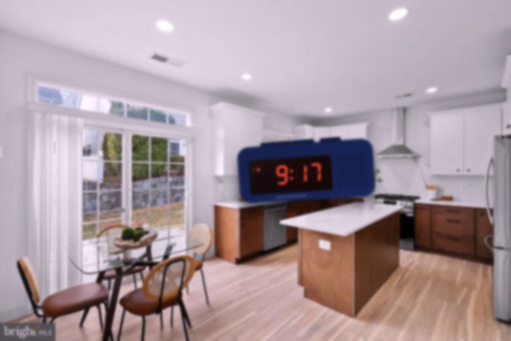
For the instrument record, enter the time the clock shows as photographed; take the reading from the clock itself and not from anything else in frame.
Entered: 9:17
